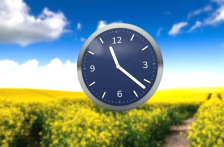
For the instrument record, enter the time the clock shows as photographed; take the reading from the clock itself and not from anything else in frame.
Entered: 11:22
